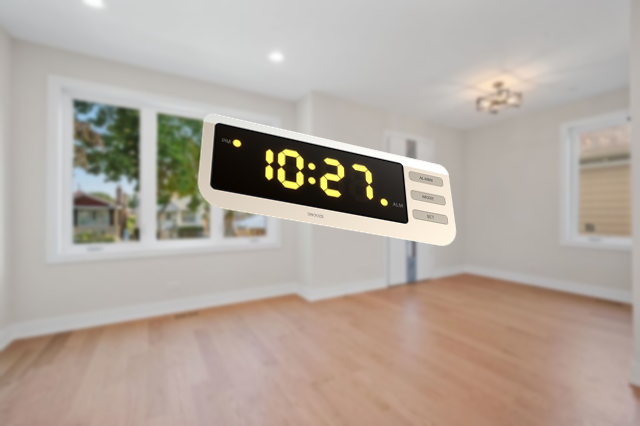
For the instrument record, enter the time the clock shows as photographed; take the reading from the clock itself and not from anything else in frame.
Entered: 10:27
